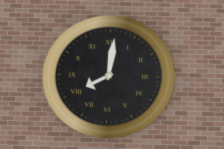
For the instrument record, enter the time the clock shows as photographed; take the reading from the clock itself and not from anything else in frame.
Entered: 8:01
